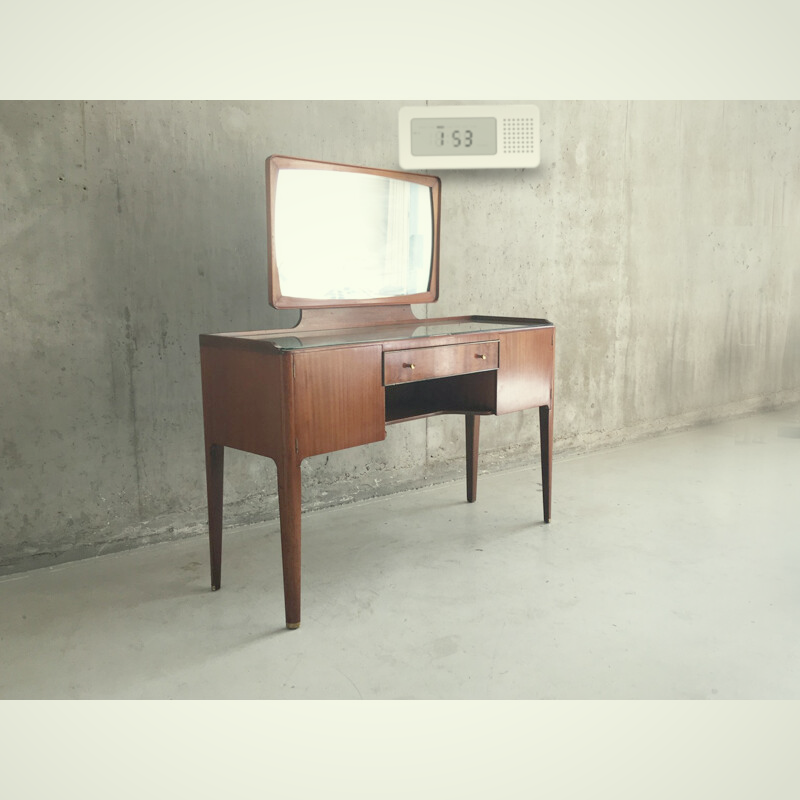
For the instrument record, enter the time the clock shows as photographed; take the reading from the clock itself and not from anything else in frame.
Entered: 1:53
